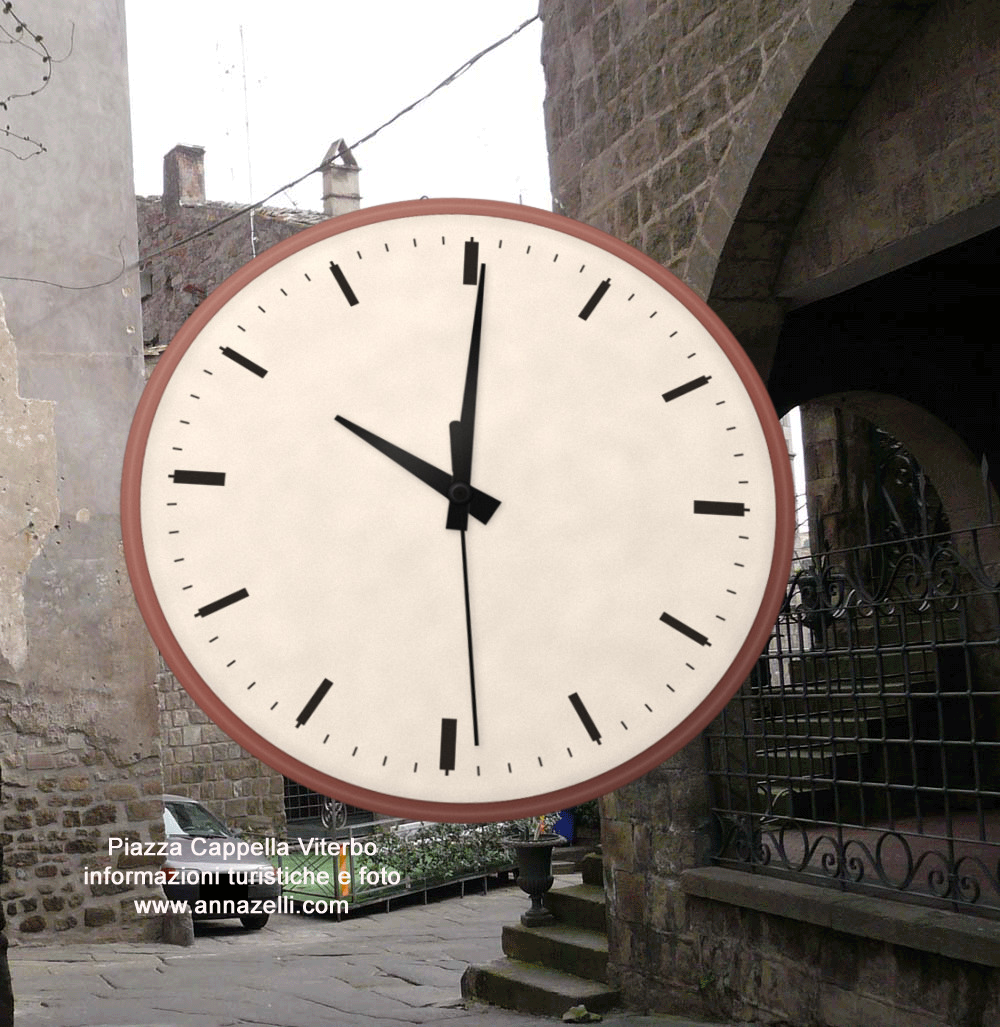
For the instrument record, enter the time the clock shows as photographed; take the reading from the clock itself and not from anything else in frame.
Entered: 10:00:29
